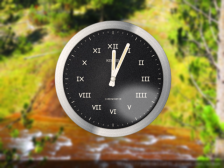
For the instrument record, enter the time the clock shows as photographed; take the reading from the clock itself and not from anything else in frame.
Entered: 12:04
